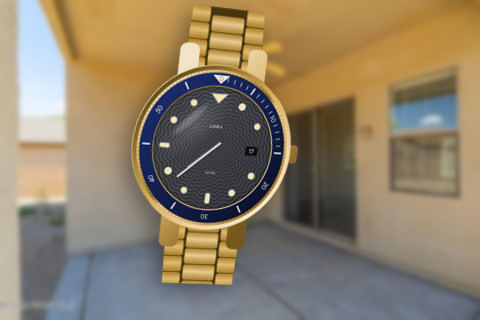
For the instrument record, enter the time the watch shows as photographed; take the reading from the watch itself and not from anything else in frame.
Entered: 7:38
